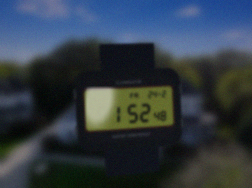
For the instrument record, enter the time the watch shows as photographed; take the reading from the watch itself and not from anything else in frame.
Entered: 1:52
